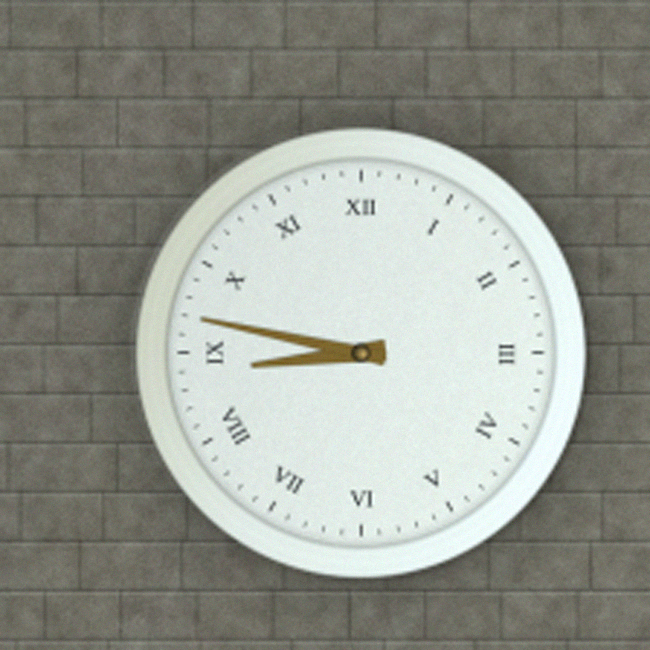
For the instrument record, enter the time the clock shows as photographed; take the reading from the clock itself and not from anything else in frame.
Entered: 8:47
